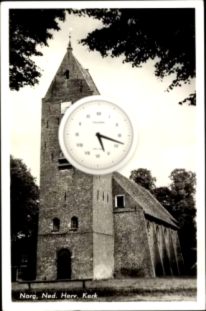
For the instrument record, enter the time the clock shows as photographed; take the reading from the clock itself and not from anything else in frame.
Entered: 5:18
